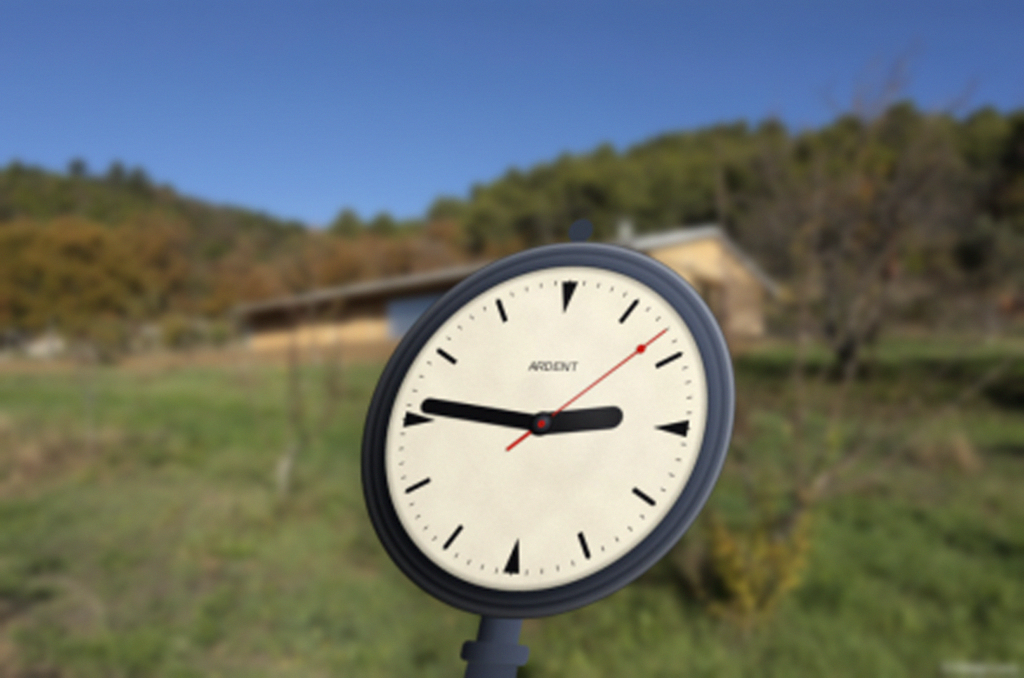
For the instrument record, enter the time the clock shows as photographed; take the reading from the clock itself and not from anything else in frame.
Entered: 2:46:08
